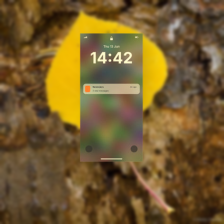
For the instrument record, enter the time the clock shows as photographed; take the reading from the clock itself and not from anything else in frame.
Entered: 14:42
